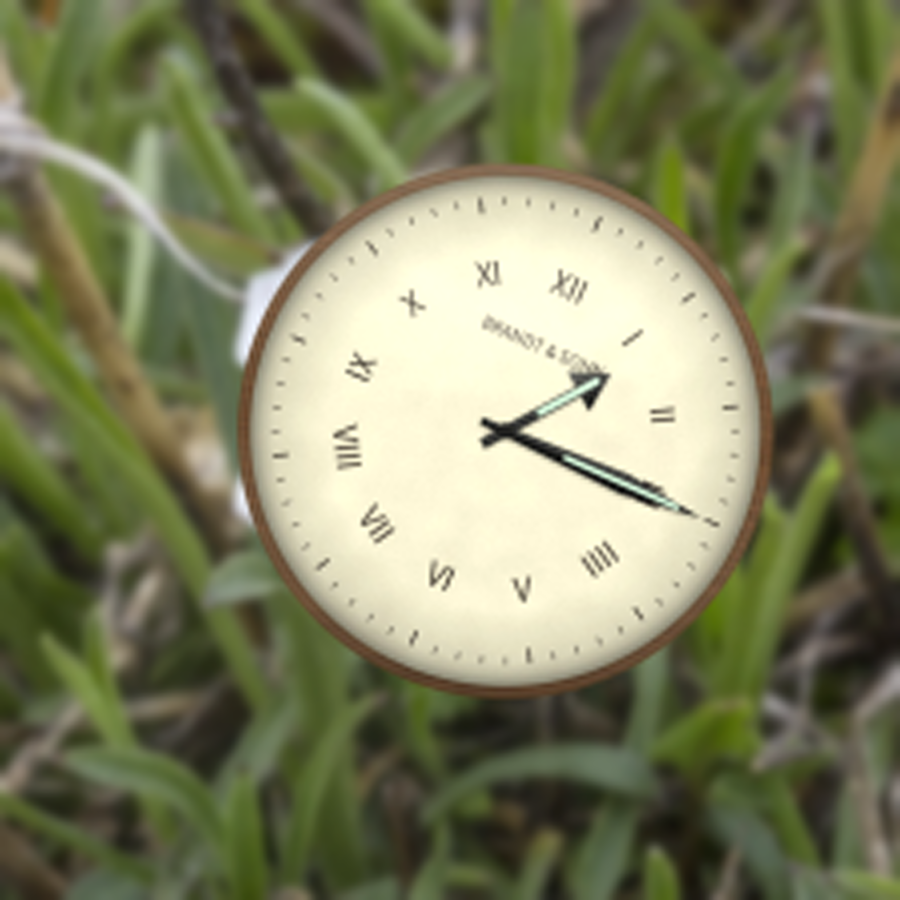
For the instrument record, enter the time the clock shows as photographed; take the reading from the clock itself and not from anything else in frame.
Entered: 1:15
